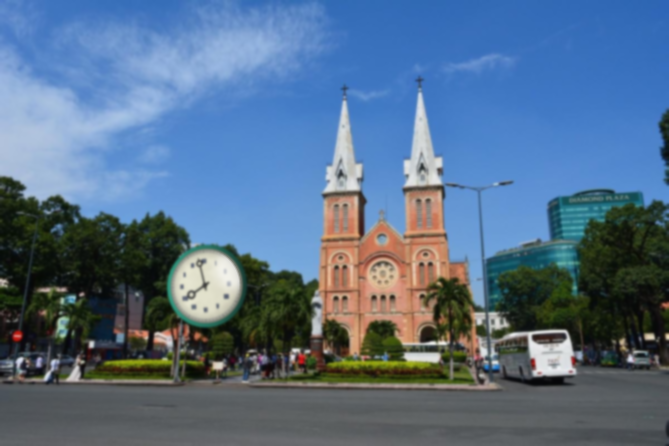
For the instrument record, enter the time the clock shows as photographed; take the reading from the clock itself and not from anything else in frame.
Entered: 7:58
